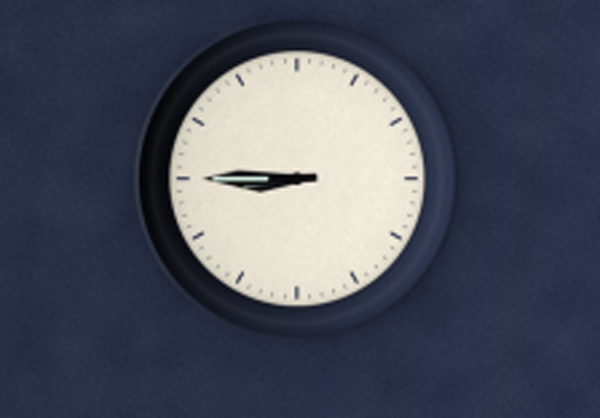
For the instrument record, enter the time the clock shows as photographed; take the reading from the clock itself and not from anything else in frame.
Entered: 8:45
